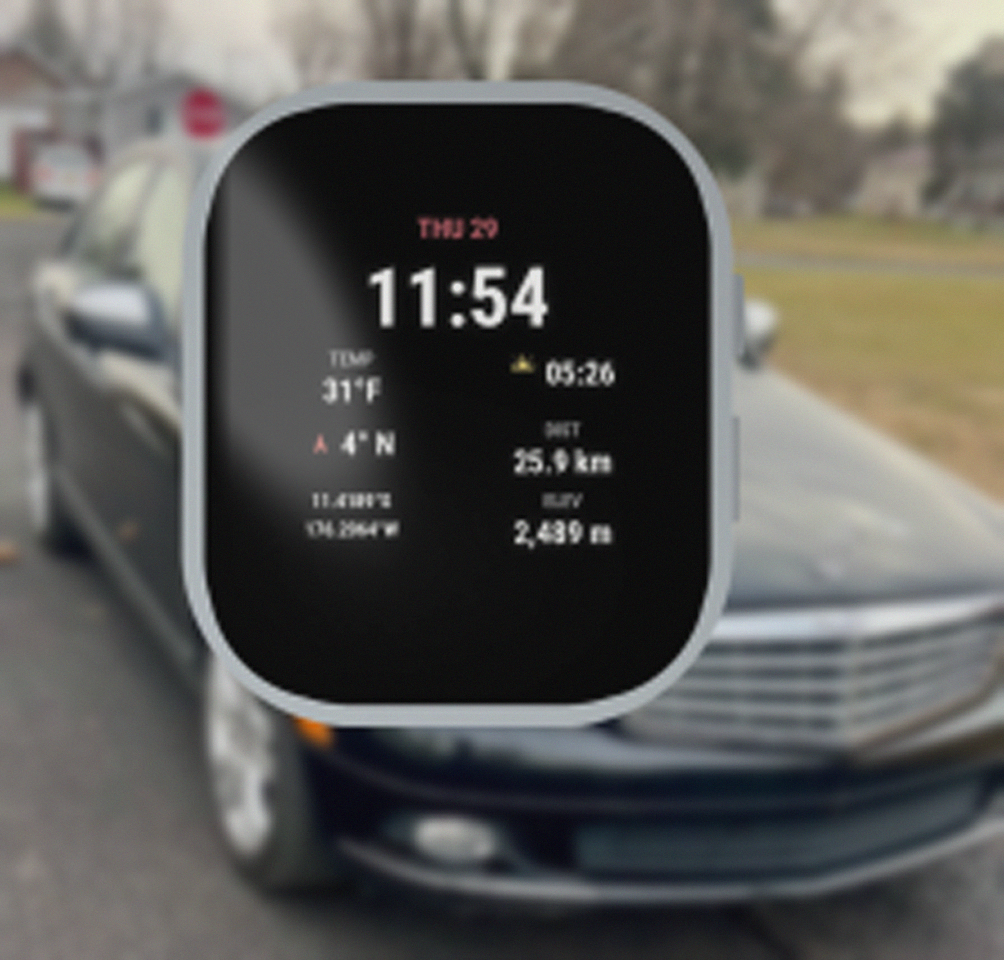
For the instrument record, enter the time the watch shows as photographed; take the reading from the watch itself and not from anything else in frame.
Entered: 11:54
